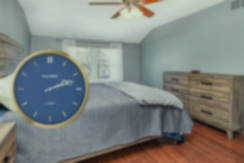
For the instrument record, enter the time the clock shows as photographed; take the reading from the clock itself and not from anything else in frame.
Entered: 2:12
